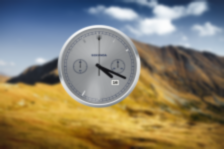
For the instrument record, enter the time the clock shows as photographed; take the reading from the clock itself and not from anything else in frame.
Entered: 4:19
